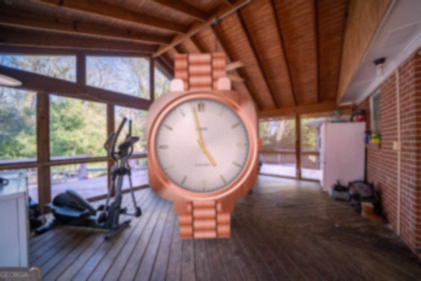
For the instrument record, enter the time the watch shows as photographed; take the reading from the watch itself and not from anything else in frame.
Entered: 4:58
